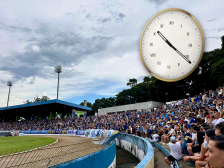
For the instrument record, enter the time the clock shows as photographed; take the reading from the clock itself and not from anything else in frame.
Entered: 10:21
